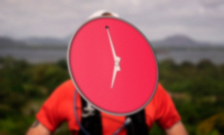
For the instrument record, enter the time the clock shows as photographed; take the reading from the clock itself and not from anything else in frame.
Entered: 7:00
